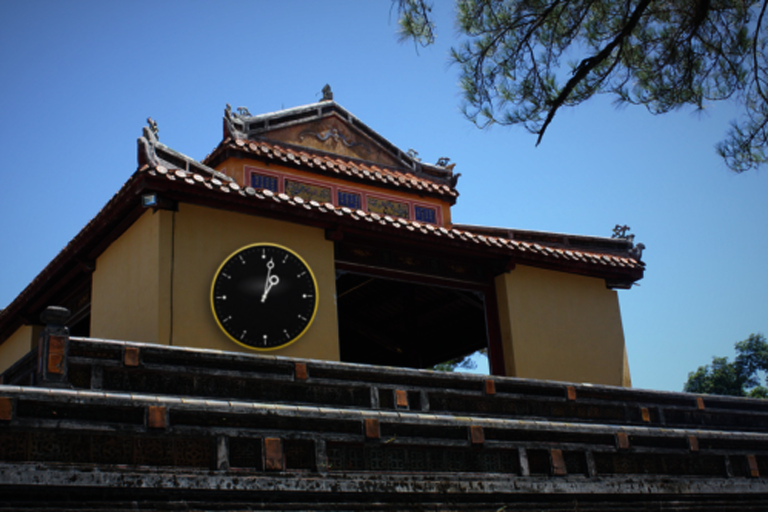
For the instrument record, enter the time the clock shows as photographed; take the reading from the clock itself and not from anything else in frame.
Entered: 1:02
